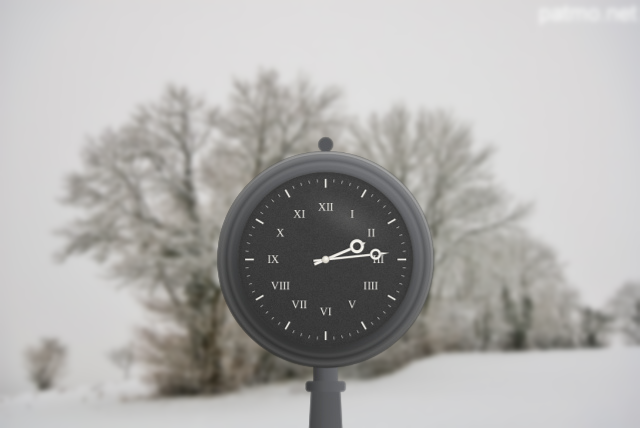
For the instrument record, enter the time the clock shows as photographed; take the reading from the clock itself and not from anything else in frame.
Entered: 2:14
